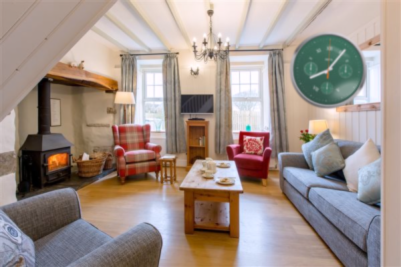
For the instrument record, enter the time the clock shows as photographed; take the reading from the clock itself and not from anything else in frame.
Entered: 8:06
